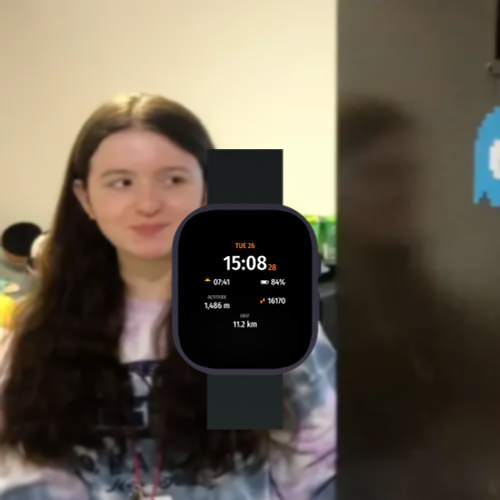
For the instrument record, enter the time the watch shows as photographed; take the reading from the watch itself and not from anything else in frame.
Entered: 15:08:28
